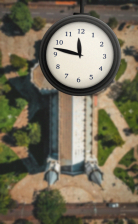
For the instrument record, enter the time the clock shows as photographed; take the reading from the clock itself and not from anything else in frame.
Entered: 11:47
